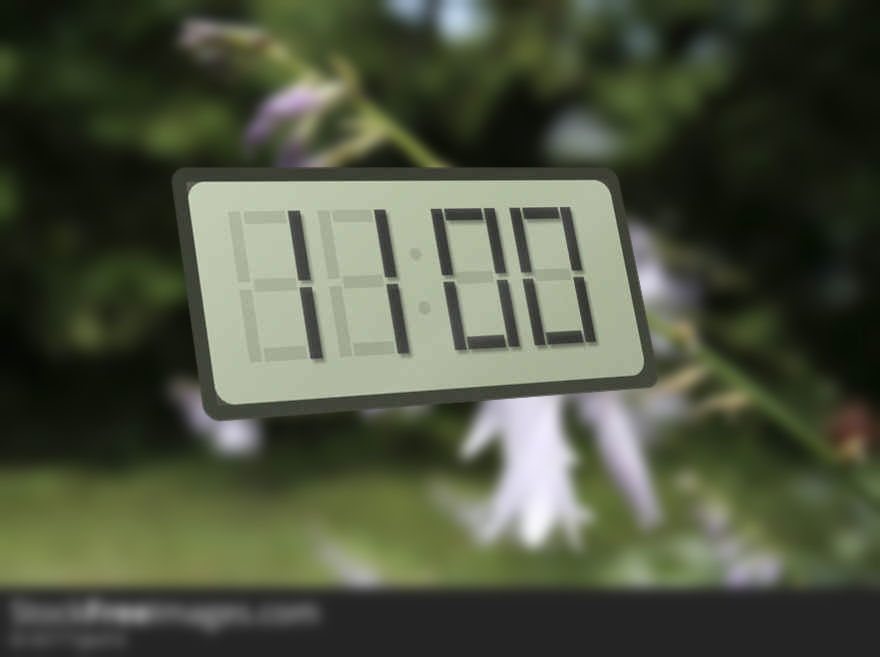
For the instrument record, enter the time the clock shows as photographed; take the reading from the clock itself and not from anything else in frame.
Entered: 11:00
